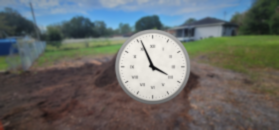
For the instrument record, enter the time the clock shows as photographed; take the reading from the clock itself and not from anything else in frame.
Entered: 3:56
